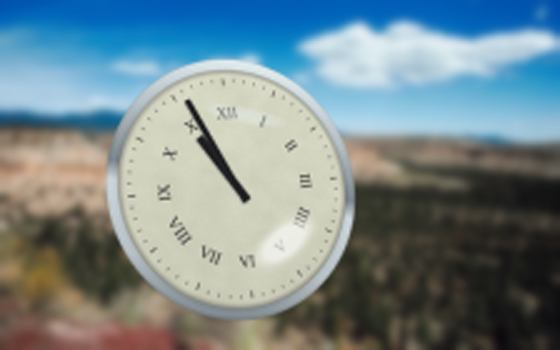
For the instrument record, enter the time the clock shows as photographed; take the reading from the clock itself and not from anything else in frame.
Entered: 10:56
